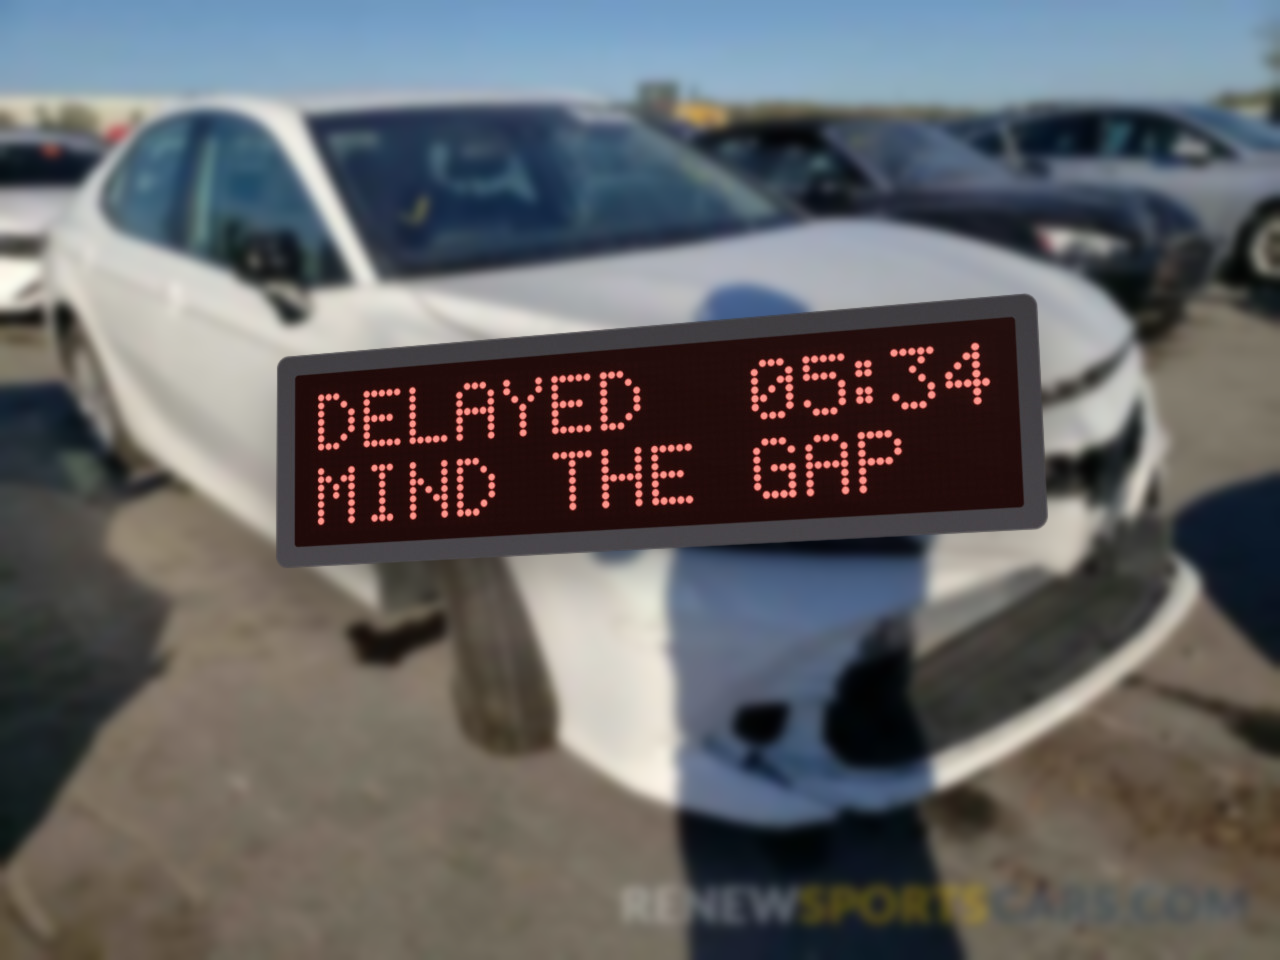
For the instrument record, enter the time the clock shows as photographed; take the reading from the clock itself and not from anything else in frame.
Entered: 5:34
